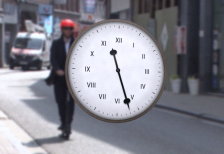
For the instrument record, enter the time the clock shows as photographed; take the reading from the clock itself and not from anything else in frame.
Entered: 11:27
